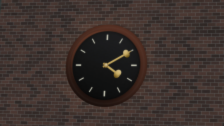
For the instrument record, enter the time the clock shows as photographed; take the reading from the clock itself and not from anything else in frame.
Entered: 4:10
